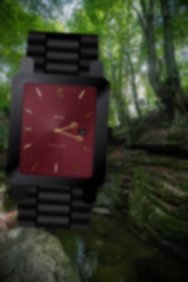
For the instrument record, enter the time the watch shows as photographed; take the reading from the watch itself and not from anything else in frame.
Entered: 2:18
